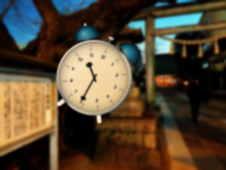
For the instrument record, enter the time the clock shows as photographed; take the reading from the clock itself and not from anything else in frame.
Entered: 10:31
